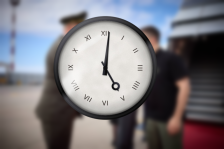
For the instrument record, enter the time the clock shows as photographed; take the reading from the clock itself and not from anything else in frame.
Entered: 5:01
